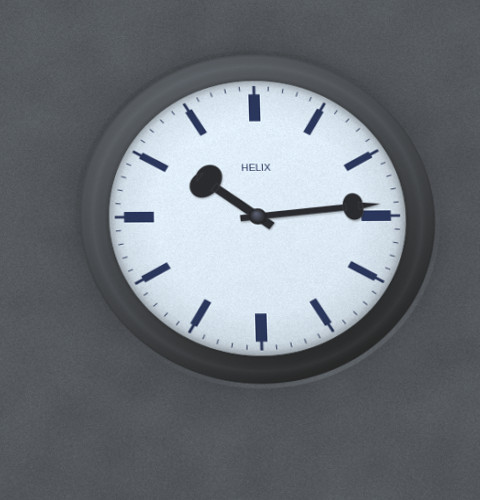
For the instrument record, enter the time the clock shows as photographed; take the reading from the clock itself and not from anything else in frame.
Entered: 10:14
